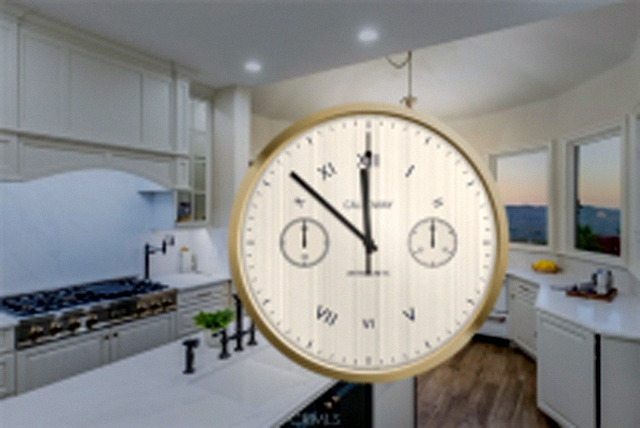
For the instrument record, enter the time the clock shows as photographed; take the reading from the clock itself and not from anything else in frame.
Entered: 11:52
